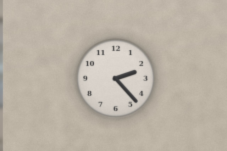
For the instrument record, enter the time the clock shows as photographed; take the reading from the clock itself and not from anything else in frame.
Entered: 2:23
